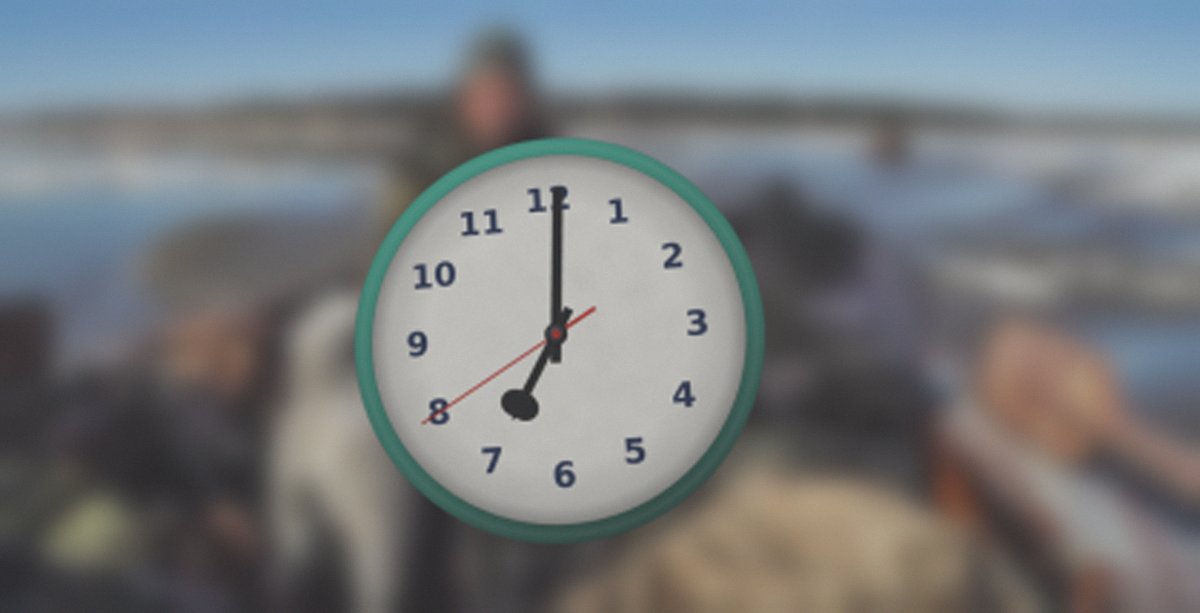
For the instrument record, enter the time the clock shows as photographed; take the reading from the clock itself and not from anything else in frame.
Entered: 7:00:40
